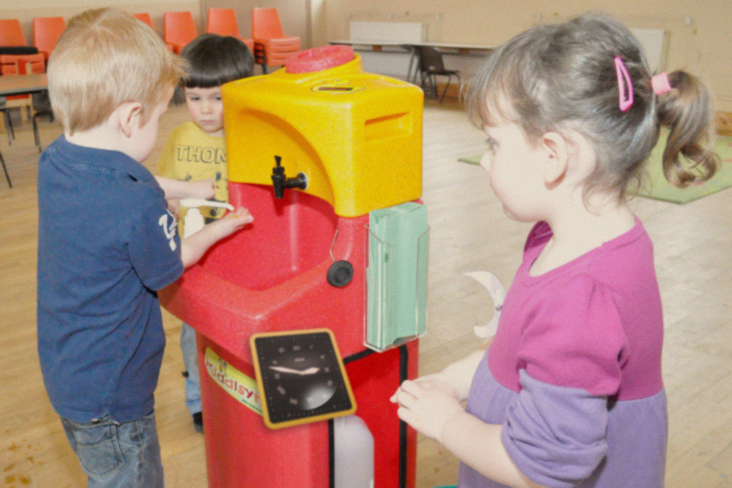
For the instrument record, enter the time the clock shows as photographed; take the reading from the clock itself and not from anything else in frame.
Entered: 2:48
